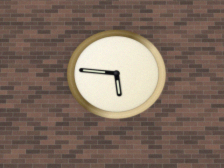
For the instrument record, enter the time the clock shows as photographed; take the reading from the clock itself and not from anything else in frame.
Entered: 5:46
